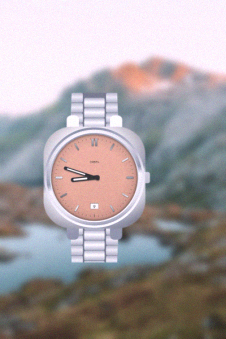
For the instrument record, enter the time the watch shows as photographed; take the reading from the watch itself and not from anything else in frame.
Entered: 8:48
